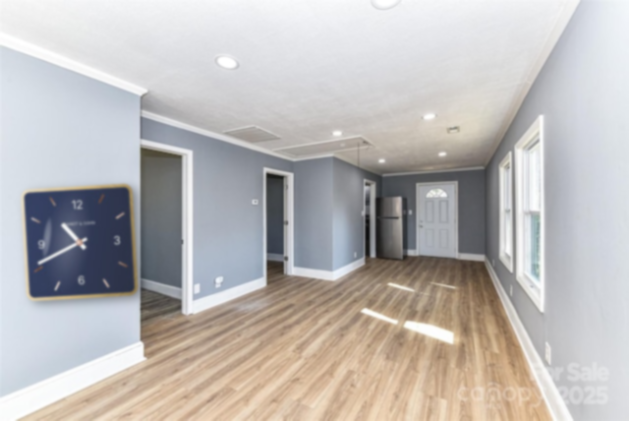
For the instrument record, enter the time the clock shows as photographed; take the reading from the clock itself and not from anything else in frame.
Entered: 10:41
